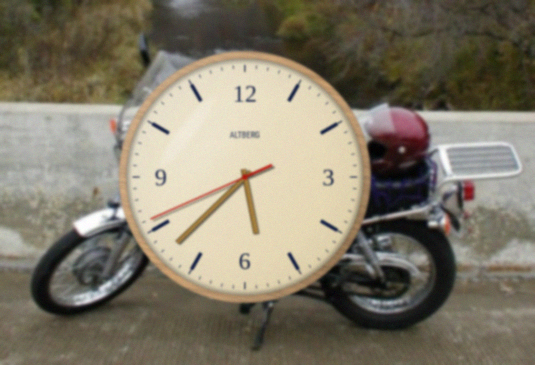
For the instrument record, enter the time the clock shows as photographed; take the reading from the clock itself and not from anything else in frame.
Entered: 5:37:41
